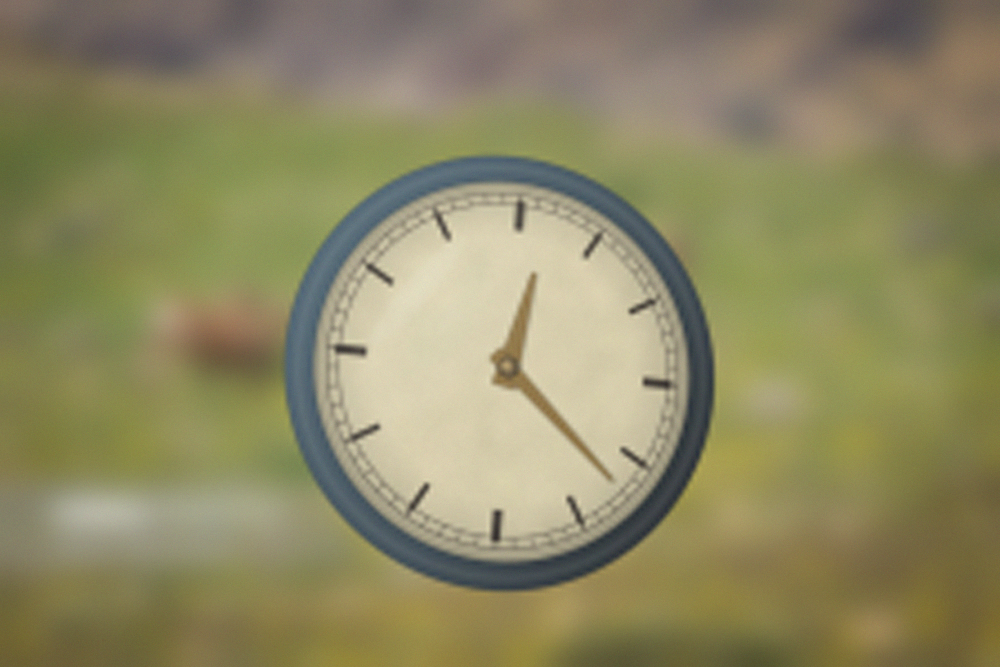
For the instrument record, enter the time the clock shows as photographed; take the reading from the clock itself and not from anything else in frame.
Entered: 12:22
